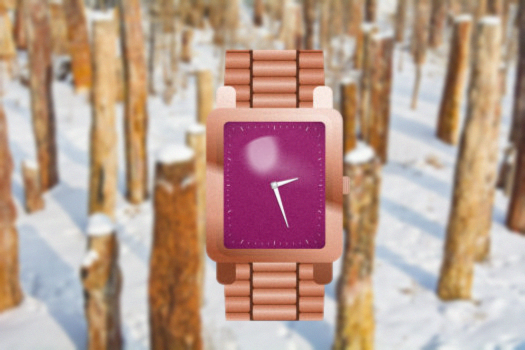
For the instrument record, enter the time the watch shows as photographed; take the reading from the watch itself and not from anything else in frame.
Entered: 2:27
